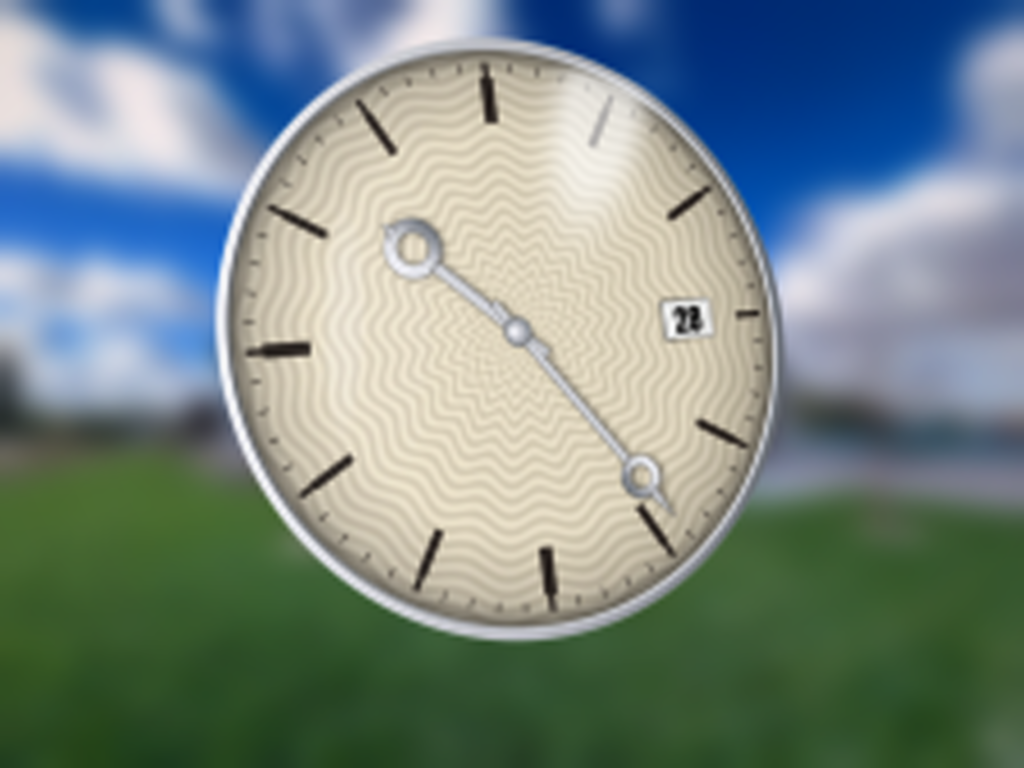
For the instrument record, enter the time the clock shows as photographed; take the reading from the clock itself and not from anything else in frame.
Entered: 10:24
